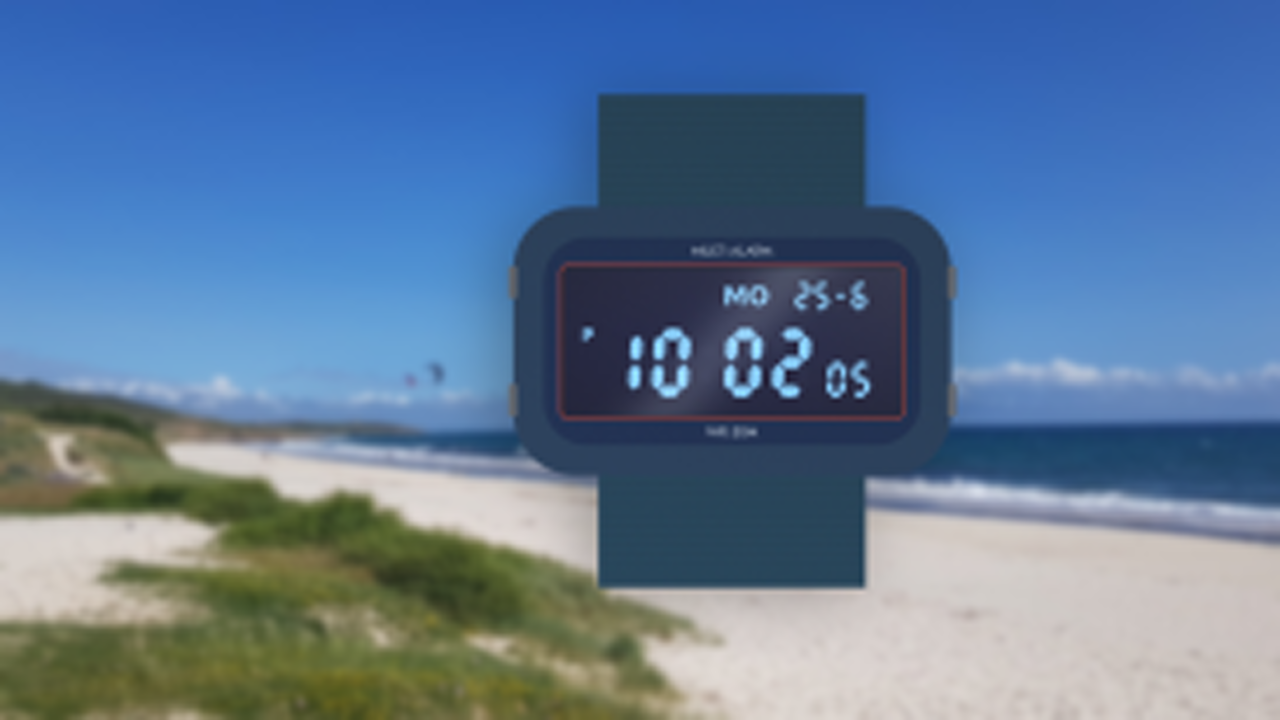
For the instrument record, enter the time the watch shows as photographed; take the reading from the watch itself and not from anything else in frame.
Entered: 10:02:05
